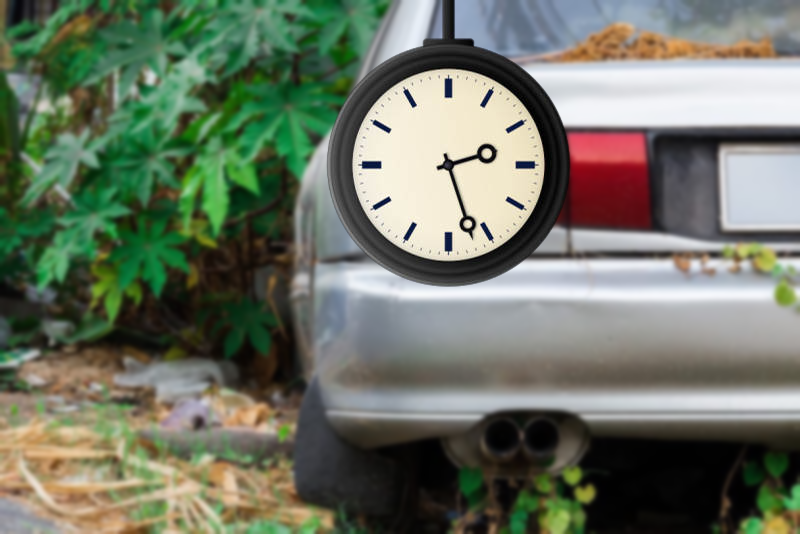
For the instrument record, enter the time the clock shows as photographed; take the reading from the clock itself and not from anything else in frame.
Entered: 2:27
